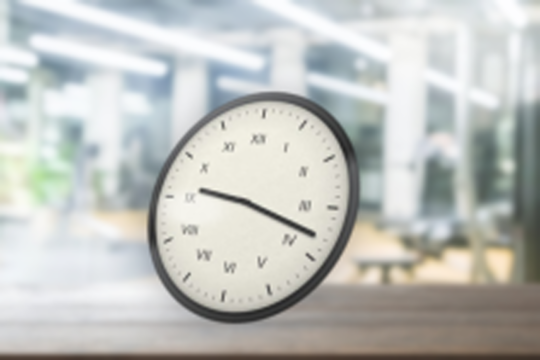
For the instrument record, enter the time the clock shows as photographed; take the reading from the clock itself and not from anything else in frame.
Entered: 9:18
